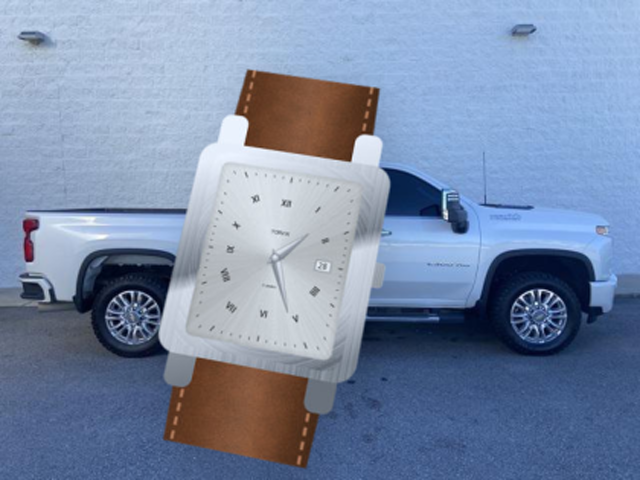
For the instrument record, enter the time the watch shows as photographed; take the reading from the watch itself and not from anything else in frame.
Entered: 1:26
